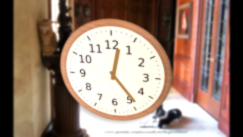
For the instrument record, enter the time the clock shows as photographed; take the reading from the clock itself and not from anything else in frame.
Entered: 12:24
